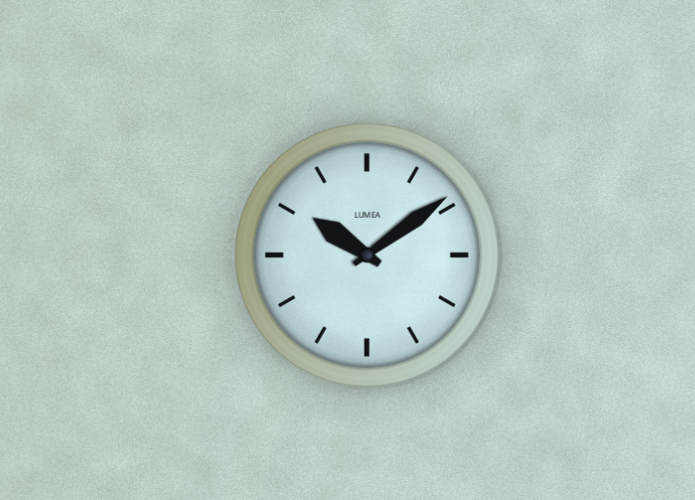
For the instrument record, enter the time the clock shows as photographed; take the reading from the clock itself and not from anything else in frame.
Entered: 10:09
